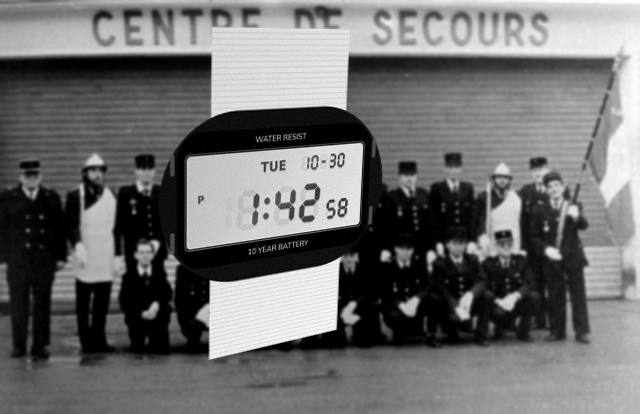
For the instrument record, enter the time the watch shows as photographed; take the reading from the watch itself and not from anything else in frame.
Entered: 1:42:58
